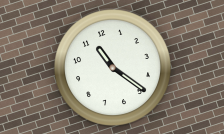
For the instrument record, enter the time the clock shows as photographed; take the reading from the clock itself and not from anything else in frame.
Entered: 11:24
